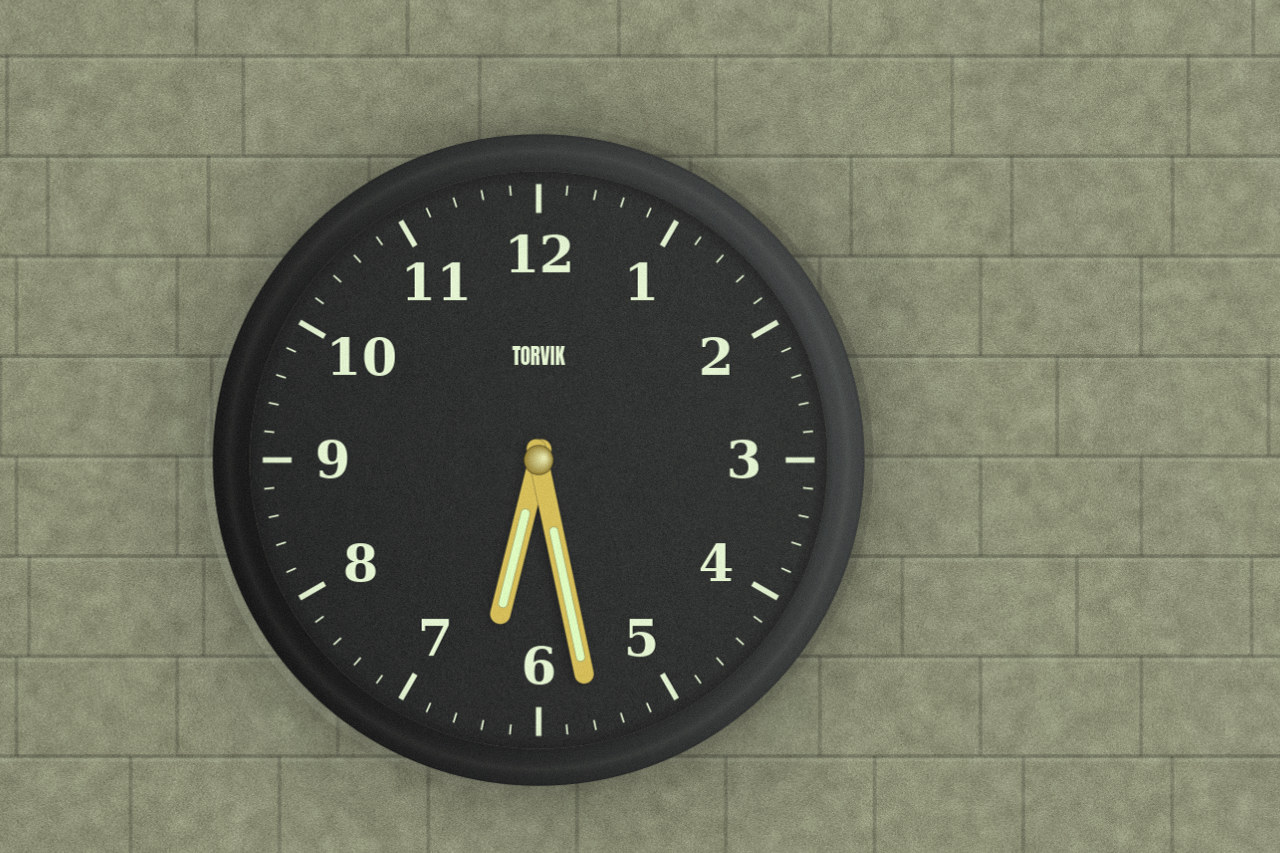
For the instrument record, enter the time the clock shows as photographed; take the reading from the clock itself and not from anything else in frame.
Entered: 6:28
